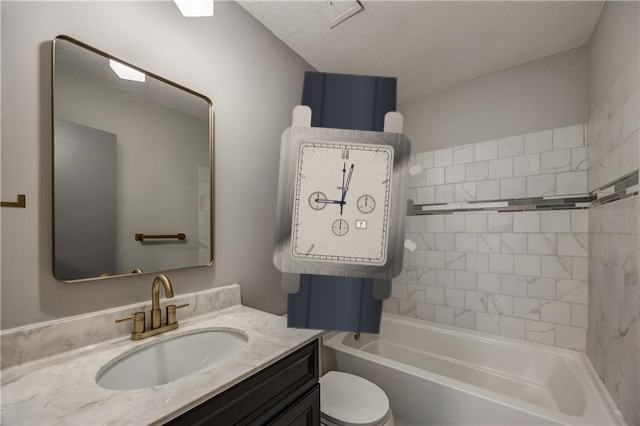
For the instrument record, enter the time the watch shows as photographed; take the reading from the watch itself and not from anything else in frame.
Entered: 9:02
